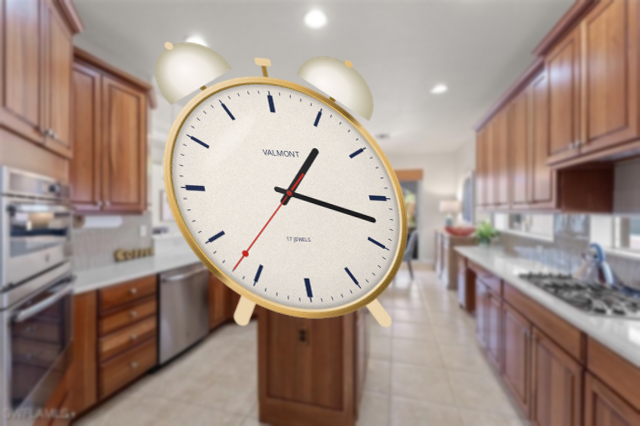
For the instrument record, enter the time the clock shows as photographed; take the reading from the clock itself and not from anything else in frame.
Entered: 1:17:37
